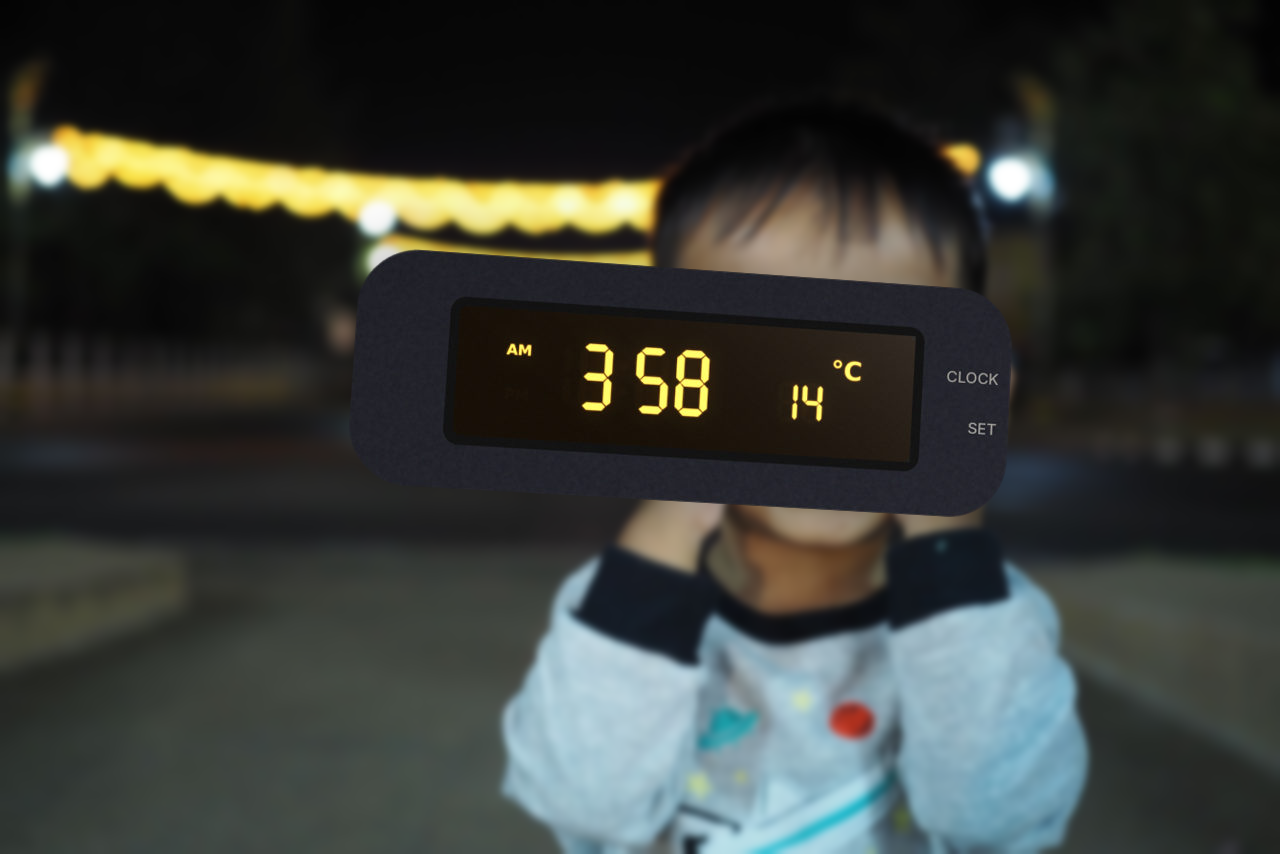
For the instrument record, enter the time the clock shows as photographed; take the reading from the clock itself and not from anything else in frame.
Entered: 3:58
